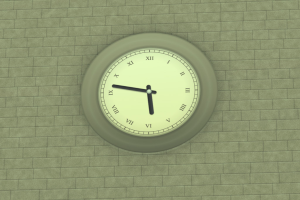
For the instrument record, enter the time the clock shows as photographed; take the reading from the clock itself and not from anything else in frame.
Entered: 5:47
